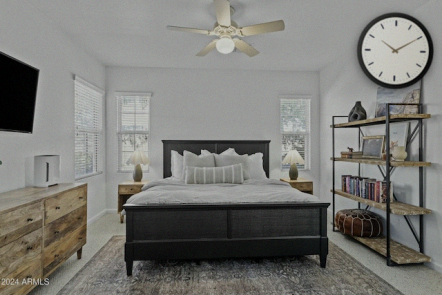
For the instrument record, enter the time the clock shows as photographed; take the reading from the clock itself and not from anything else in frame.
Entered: 10:10
